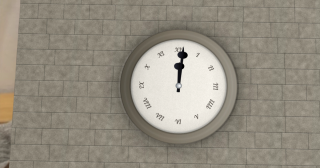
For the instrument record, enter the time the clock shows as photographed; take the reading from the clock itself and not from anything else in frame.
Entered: 12:01
